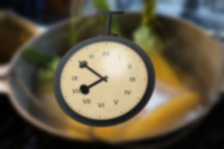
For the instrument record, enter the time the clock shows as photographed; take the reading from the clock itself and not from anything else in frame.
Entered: 7:51
